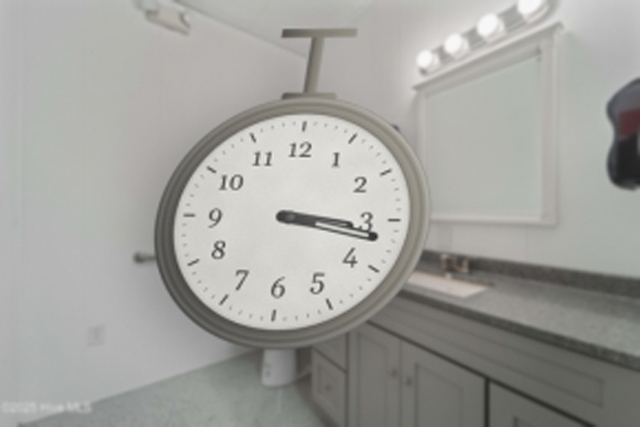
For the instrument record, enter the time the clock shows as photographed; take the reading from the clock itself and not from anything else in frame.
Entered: 3:17
